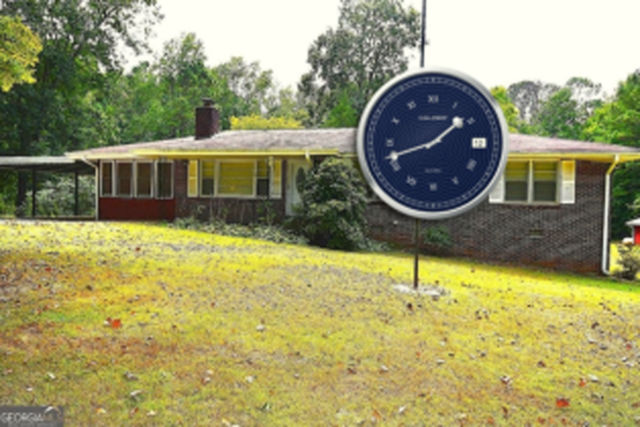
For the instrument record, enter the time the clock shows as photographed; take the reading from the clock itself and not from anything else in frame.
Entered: 1:42
